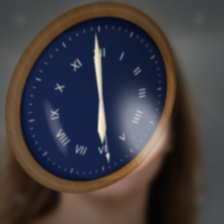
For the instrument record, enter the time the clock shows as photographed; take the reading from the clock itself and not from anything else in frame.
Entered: 5:59:29
